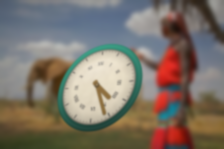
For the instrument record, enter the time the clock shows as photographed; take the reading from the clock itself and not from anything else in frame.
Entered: 4:26
